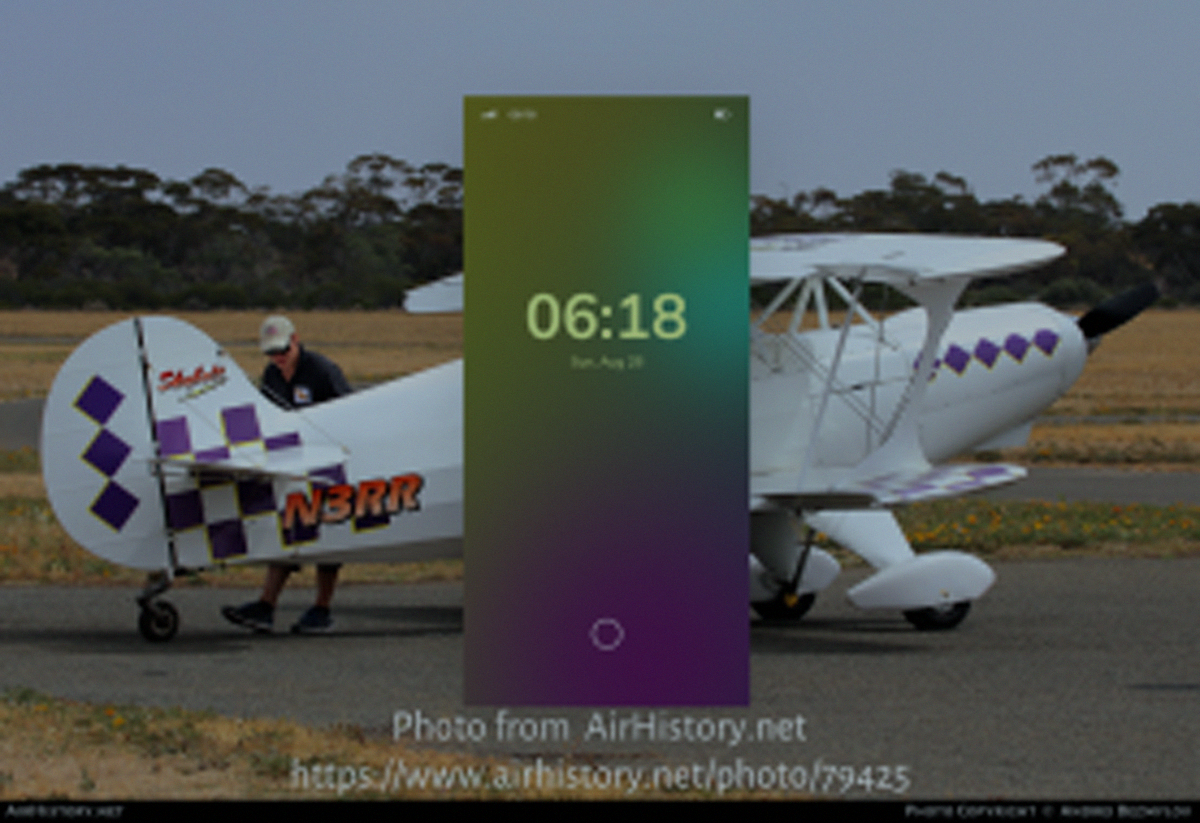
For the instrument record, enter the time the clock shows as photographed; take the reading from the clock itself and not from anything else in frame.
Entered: 6:18
